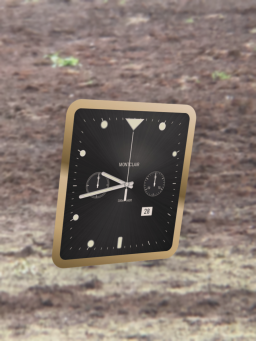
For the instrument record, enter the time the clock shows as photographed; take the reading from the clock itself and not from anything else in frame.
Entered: 9:43
